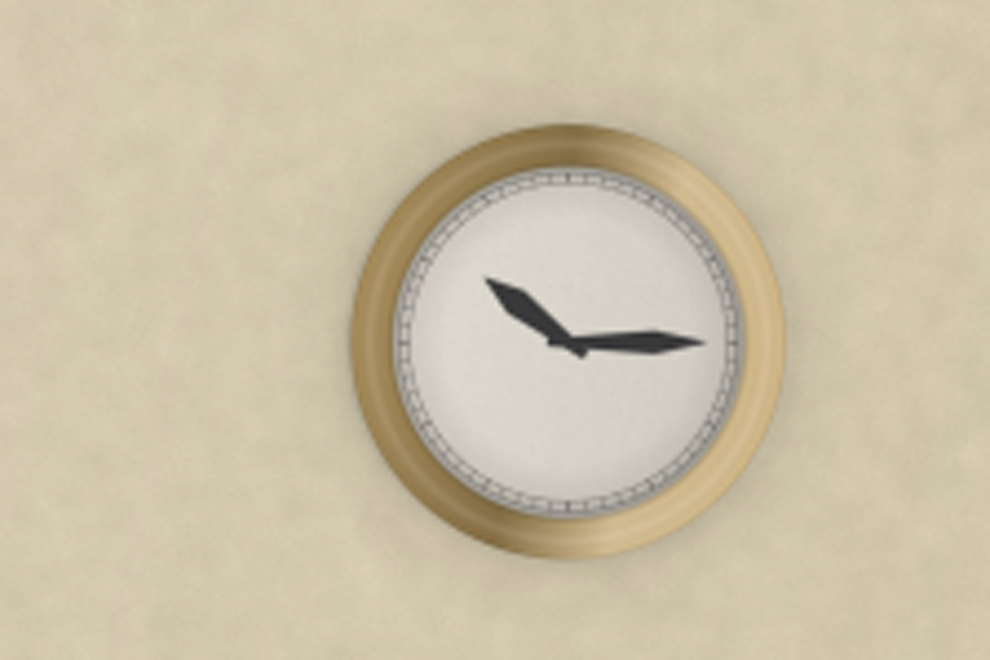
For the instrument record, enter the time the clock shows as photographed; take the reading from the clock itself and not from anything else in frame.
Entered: 10:15
